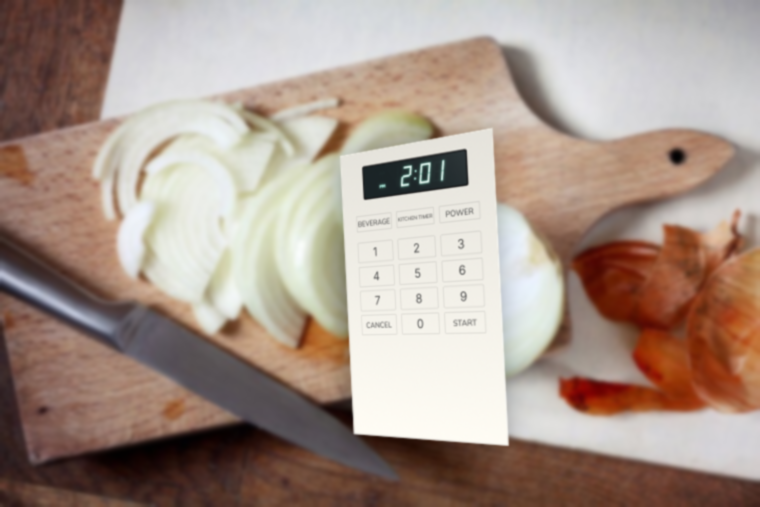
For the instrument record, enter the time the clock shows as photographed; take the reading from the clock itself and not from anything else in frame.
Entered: 2:01
